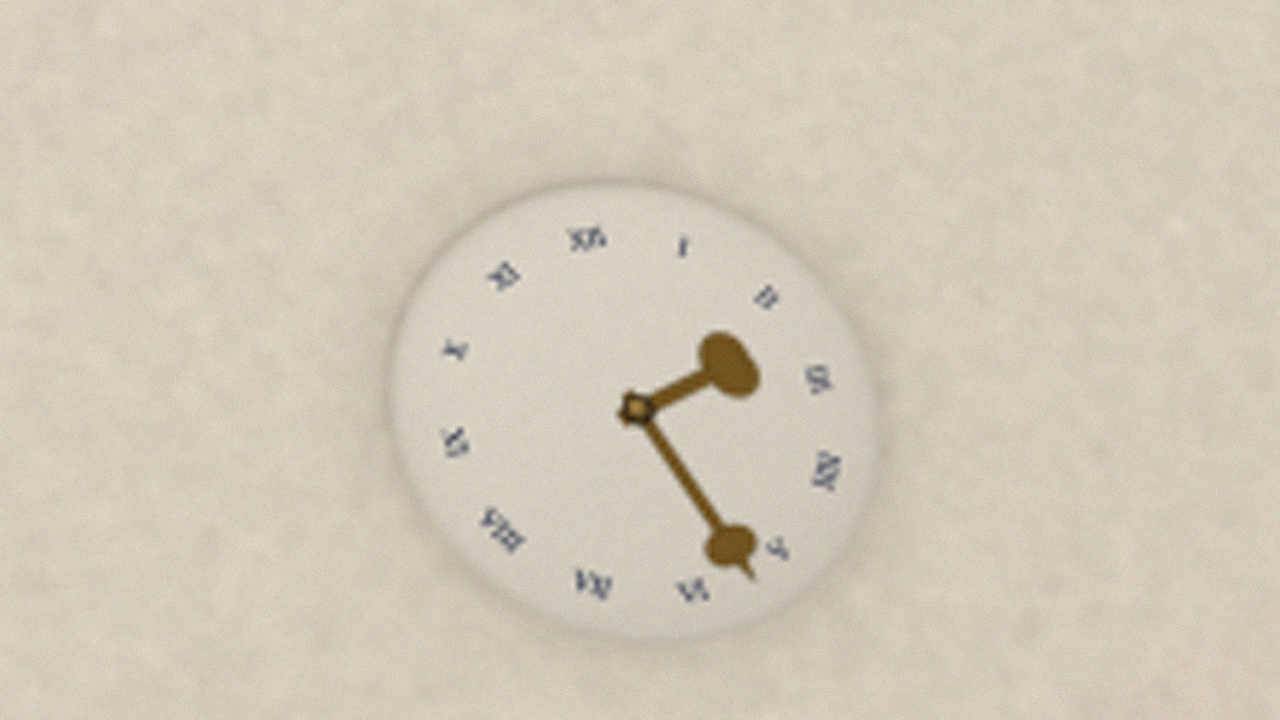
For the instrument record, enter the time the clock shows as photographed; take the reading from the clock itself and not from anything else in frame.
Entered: 2:27
